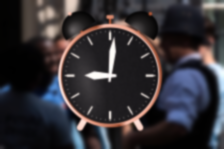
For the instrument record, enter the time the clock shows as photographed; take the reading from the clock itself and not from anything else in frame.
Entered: 9:01
